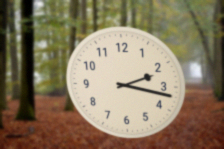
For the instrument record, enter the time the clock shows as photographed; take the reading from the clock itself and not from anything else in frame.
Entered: 2:17
